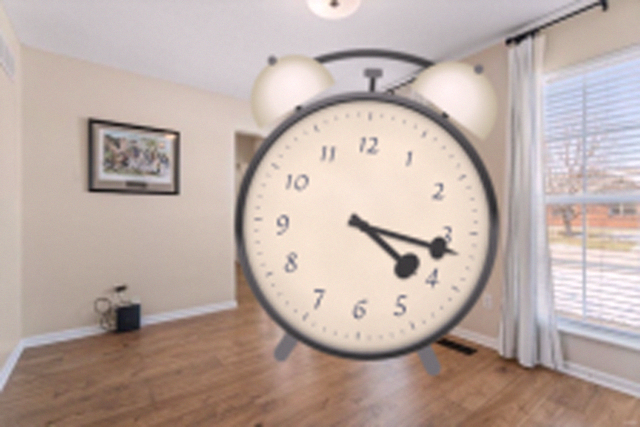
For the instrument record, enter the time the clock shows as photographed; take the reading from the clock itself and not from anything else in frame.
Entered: 4:17
